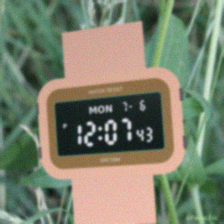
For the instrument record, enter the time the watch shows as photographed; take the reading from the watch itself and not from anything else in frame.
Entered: 12:07:43
